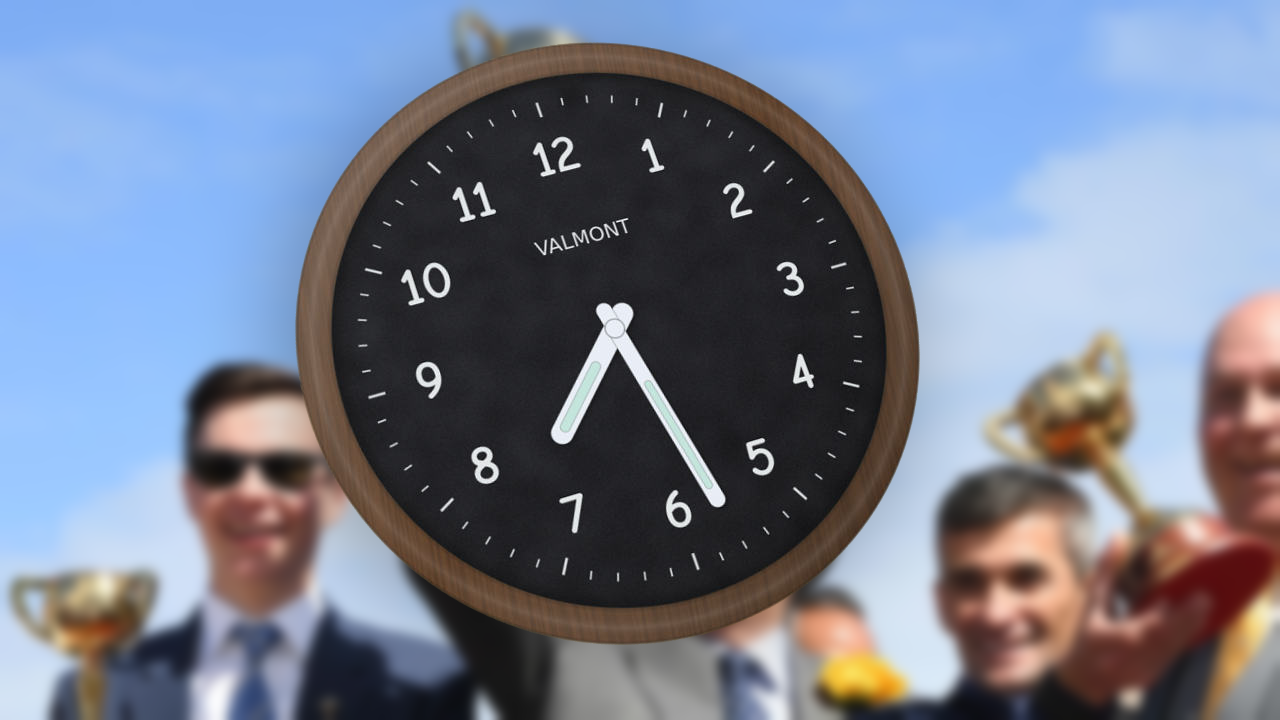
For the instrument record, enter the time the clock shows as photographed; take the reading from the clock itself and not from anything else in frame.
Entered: 7:28
